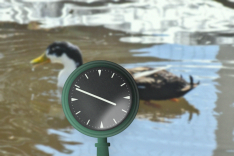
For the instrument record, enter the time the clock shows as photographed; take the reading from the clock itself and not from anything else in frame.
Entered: 3:49
